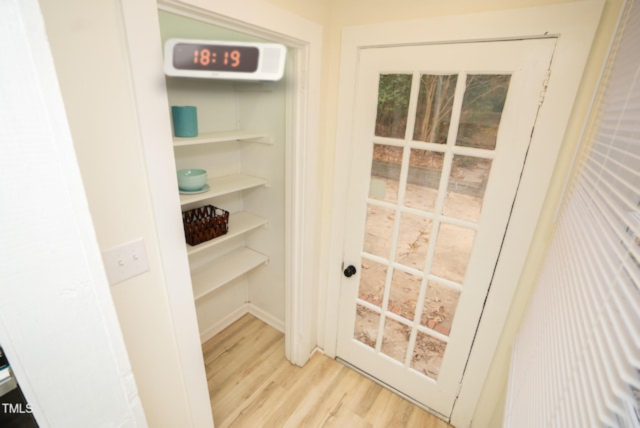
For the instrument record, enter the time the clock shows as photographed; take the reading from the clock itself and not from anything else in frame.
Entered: 18:19
